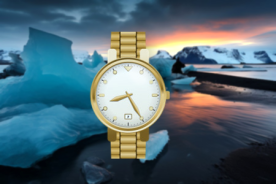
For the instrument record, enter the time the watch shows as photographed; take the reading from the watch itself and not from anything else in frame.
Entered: 8:25
